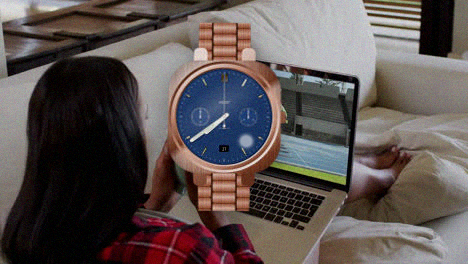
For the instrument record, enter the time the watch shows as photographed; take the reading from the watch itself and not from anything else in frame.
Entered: 7:39
